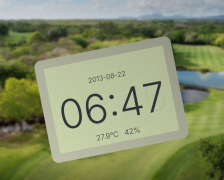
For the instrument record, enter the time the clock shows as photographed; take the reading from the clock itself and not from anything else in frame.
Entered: 6:47
